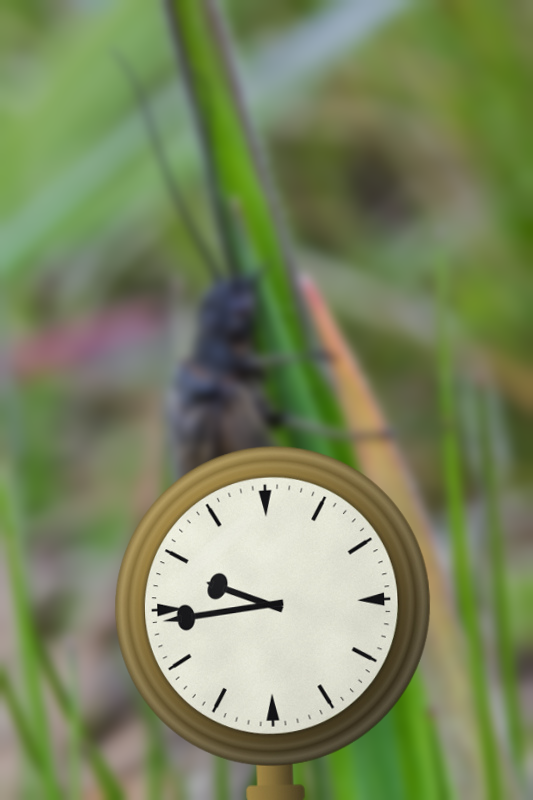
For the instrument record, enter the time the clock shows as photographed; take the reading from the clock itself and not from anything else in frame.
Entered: 9:44
